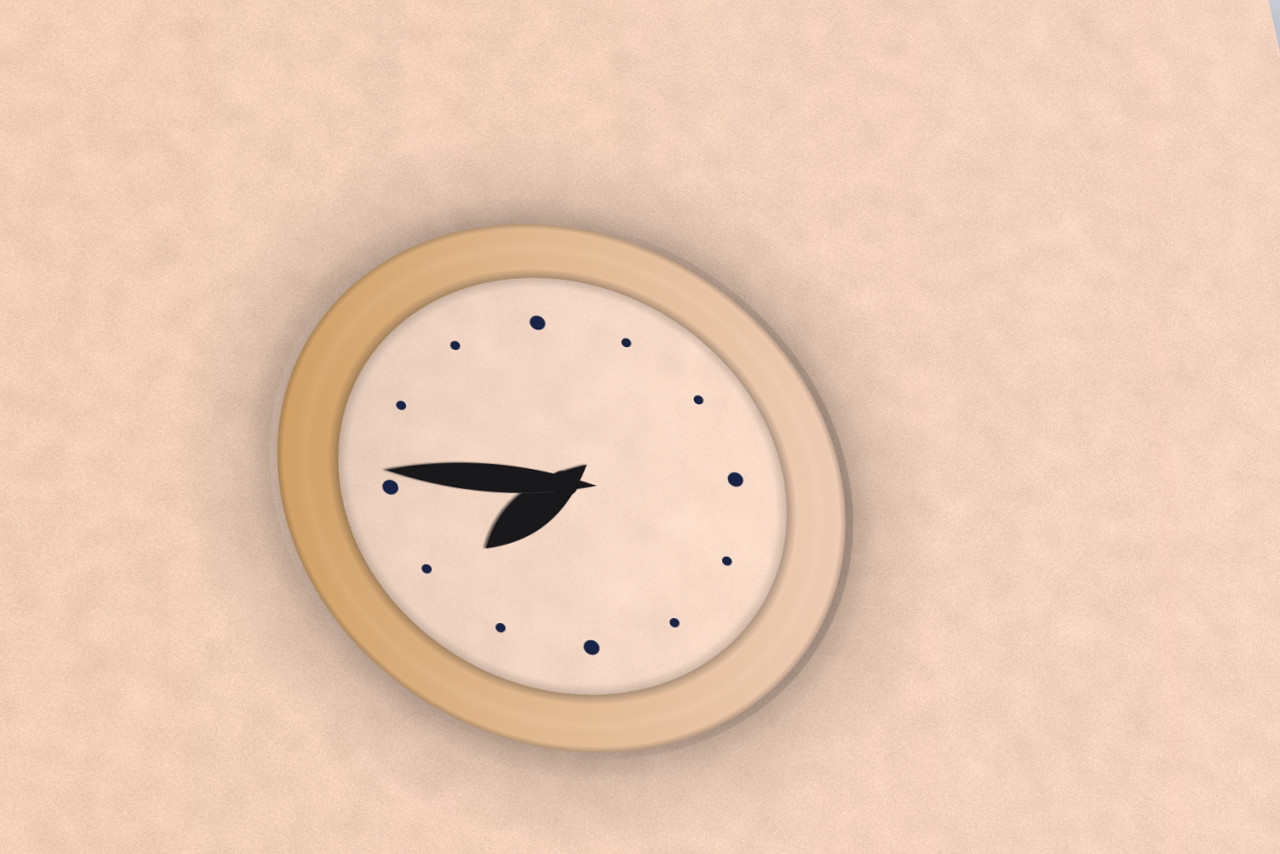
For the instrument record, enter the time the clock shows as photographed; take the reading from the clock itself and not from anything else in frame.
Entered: 7:46
